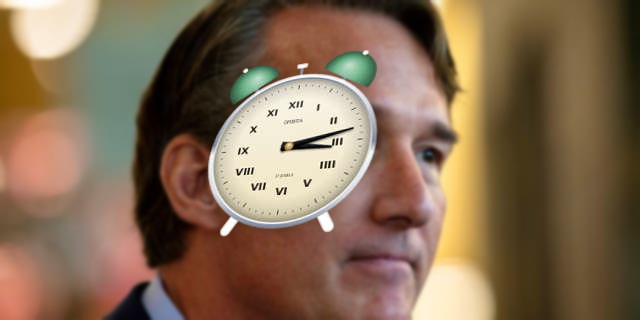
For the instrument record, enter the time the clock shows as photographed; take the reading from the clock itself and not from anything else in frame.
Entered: 3:13
